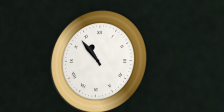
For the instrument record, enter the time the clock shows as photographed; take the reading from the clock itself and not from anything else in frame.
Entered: 10:53
